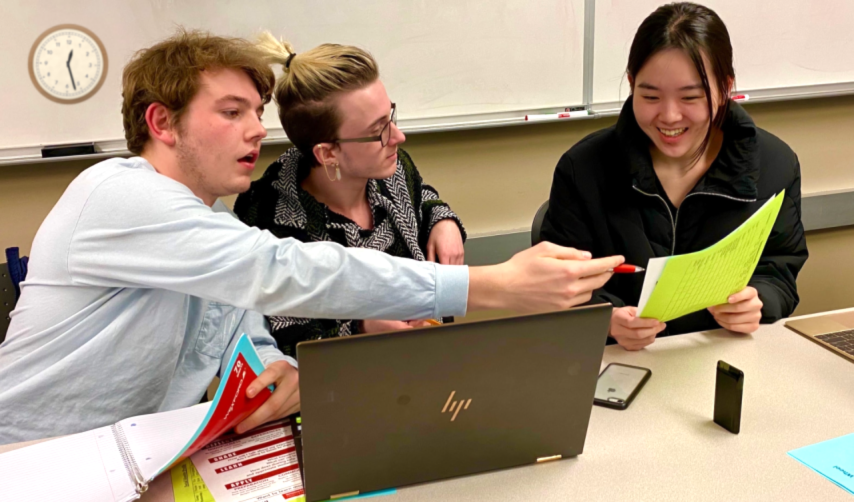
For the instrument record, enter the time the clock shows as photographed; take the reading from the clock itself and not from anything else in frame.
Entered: 12:27
